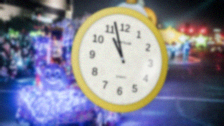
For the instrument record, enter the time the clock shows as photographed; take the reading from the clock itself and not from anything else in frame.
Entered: 10:57
